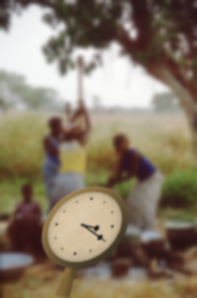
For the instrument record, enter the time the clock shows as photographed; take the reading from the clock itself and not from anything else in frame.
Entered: 3:20
